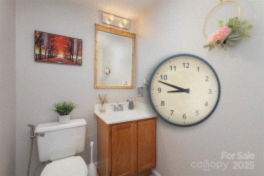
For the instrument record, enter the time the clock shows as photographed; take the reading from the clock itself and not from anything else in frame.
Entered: 8:48
